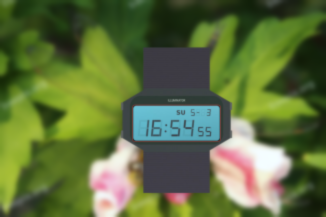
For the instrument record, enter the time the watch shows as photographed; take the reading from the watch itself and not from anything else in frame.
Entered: 16:54:55
